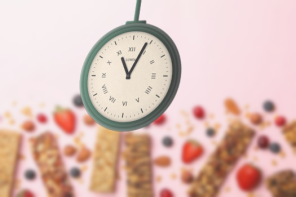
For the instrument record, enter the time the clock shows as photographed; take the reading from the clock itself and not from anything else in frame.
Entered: 11:04
